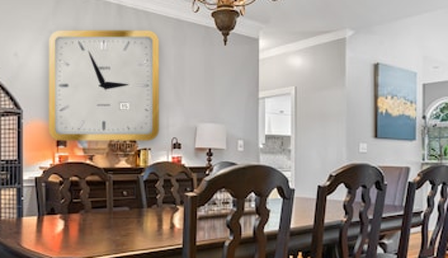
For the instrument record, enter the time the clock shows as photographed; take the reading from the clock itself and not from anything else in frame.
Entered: 2:56
